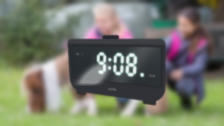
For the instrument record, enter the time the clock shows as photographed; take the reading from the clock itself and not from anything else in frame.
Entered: 9:08
